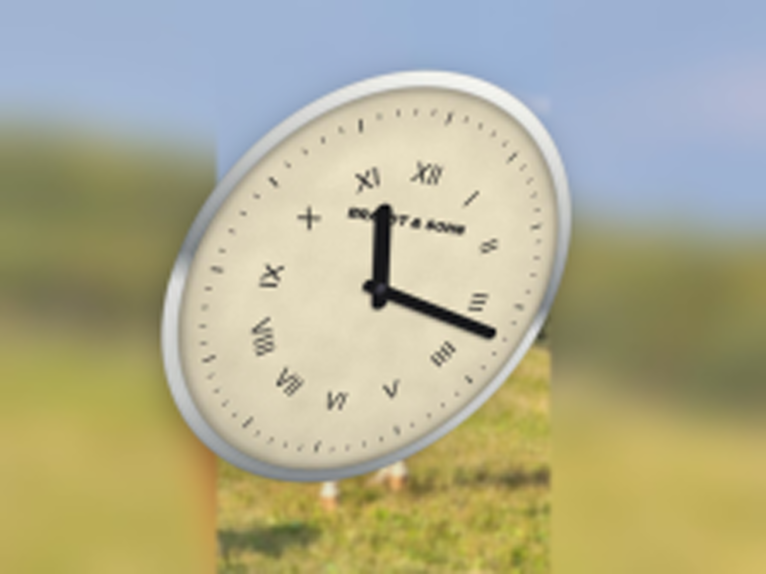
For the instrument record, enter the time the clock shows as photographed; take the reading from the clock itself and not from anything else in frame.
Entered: 11:17
